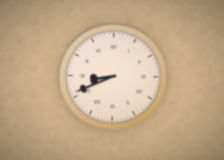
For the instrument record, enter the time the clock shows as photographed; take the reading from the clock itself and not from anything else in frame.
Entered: 8:41
